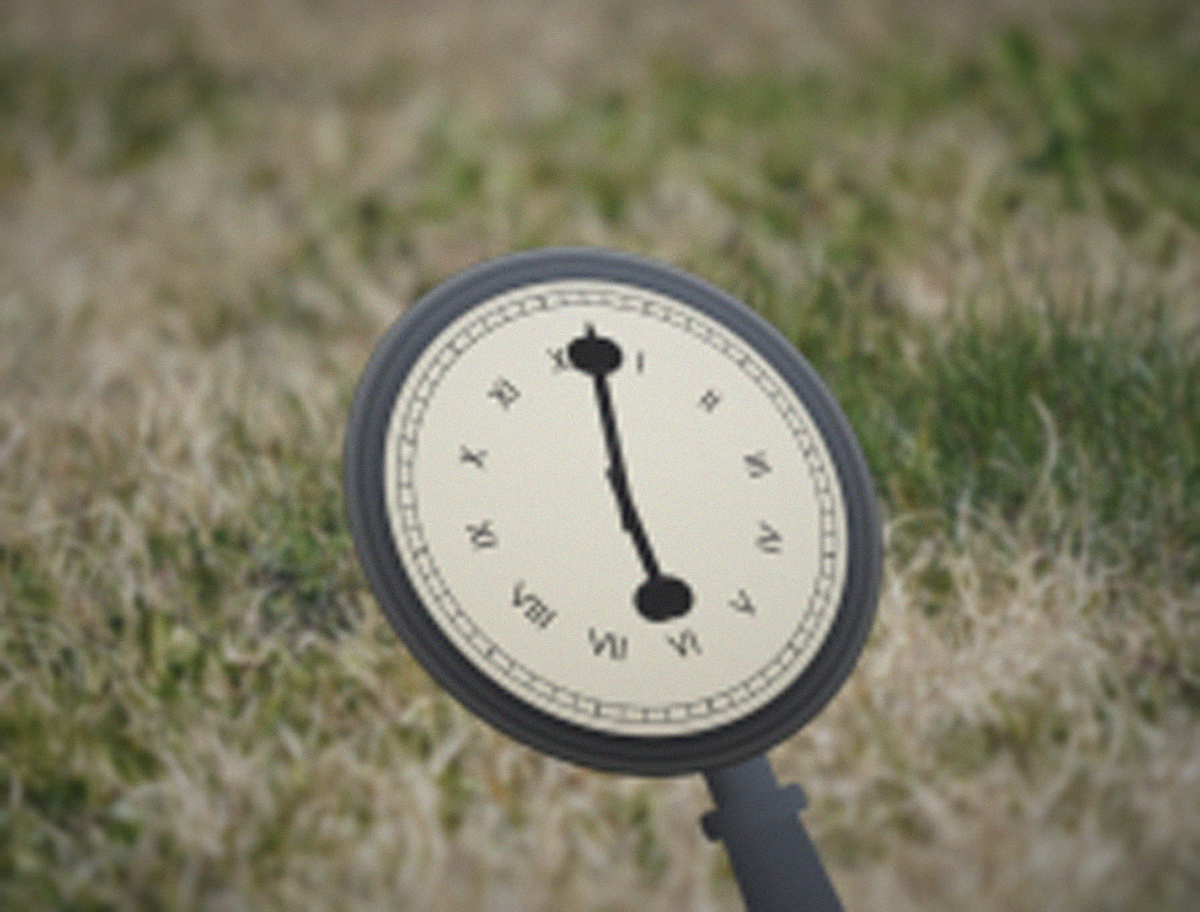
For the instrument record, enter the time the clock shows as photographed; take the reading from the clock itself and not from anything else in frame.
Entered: 6:02
